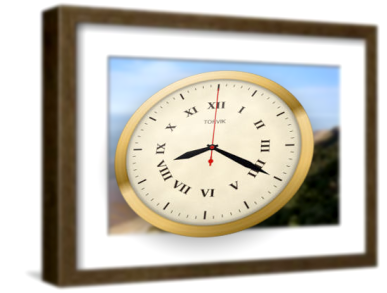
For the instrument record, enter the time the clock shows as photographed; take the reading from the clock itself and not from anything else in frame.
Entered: 8:20:00
